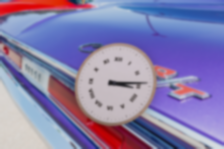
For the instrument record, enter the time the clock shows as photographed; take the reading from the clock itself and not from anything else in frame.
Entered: 3:14
